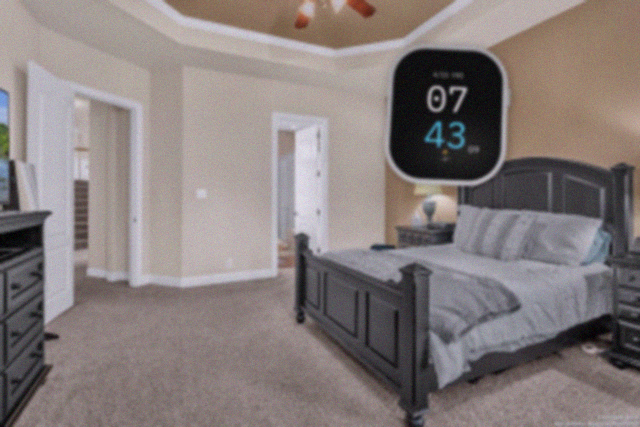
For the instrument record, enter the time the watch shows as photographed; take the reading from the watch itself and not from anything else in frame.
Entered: 7:43
